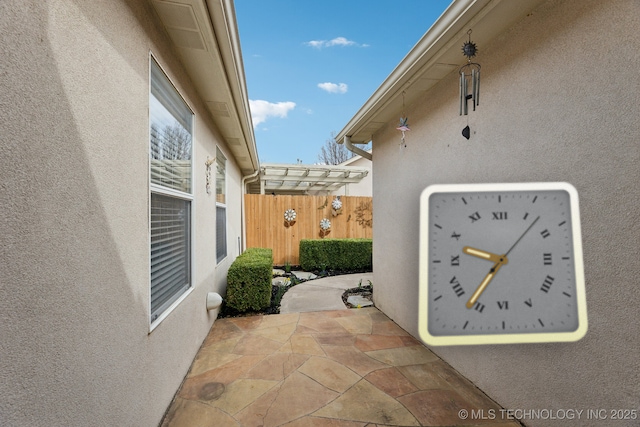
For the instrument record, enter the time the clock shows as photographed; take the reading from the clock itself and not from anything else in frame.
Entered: 9:36:07
